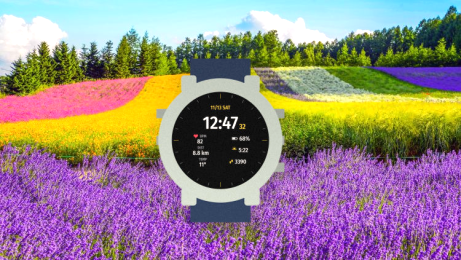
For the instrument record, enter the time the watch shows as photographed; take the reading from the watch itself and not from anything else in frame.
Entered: 12:47
